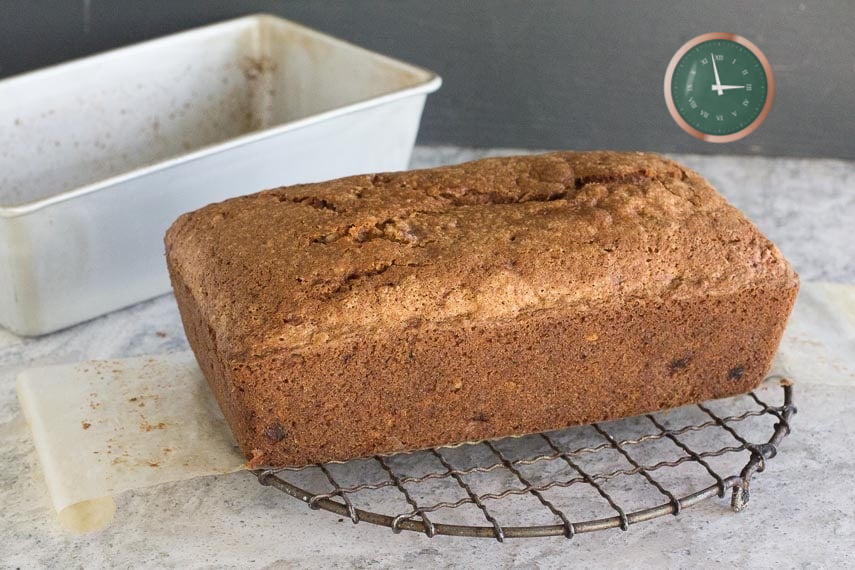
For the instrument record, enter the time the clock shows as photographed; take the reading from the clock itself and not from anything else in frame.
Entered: 2:58
